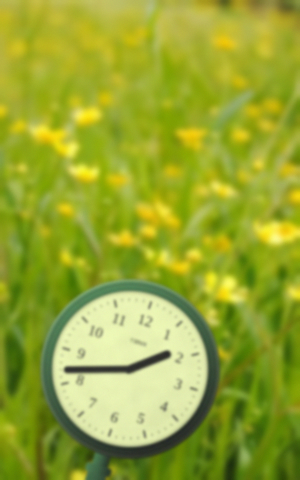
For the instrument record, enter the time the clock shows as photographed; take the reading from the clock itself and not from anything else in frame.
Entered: 1:42
